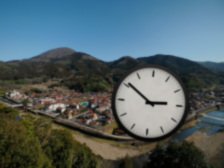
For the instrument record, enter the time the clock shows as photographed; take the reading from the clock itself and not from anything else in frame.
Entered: 2:51
